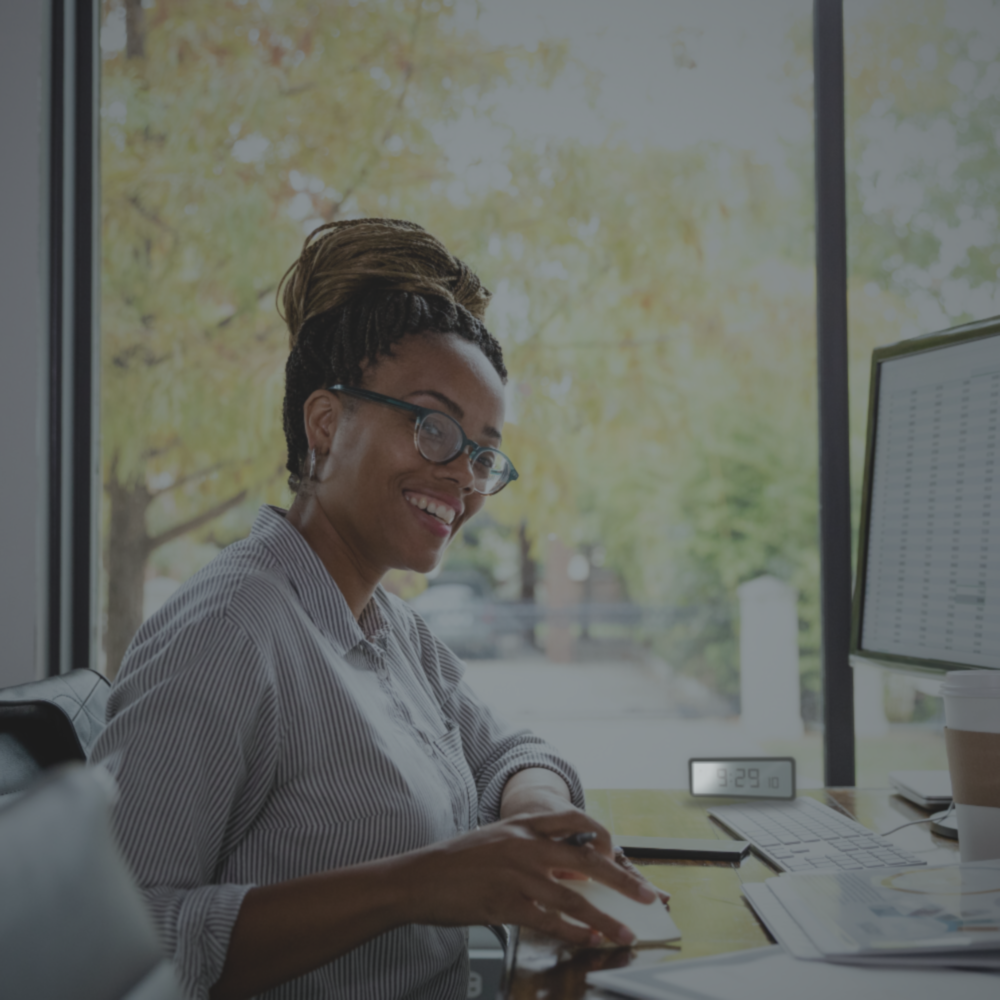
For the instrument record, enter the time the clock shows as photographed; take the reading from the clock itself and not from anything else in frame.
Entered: 9:29
